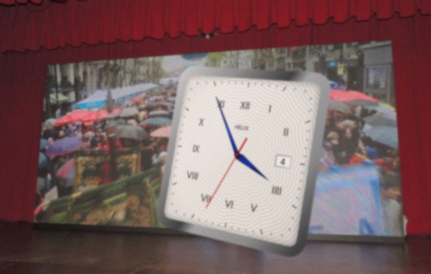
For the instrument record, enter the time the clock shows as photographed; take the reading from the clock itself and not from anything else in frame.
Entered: 3:54:34
